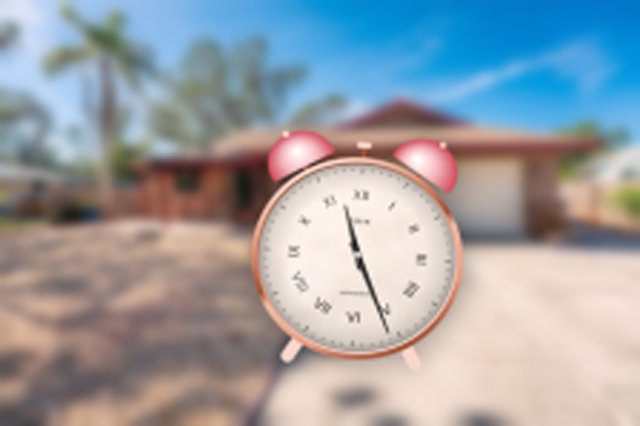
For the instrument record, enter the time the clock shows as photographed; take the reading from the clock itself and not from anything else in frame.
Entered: 11:26
